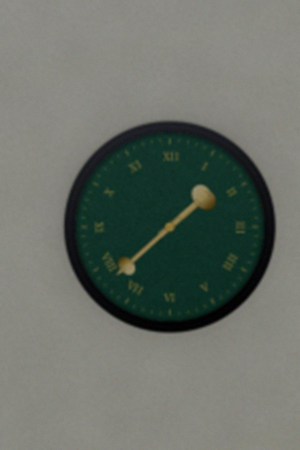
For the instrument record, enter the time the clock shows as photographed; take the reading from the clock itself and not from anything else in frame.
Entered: 1:38
